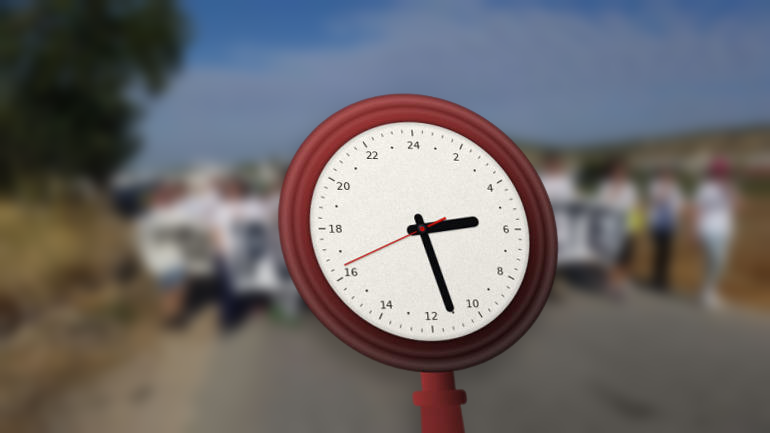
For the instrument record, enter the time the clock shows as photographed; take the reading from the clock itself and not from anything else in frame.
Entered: 5:27:41
